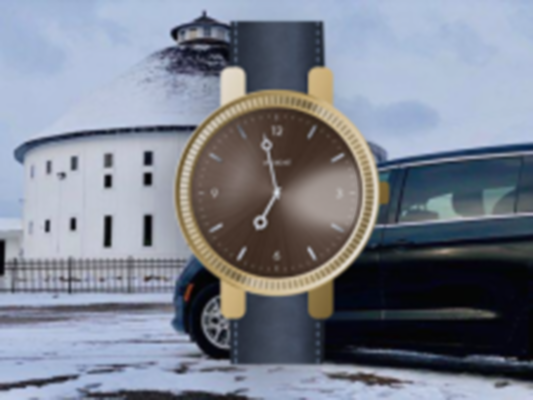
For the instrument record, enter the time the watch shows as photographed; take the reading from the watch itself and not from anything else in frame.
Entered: 6:58
